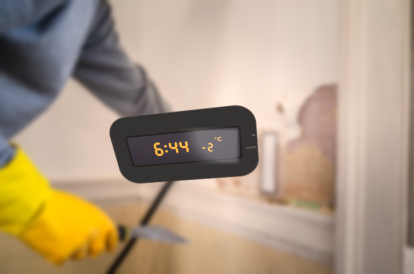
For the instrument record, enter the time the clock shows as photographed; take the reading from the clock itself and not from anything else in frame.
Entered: 6:44
